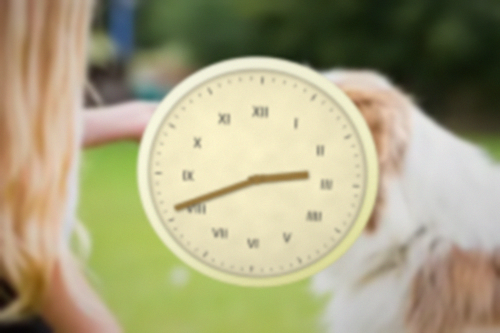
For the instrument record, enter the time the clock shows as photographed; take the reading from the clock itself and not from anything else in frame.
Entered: 2:41
